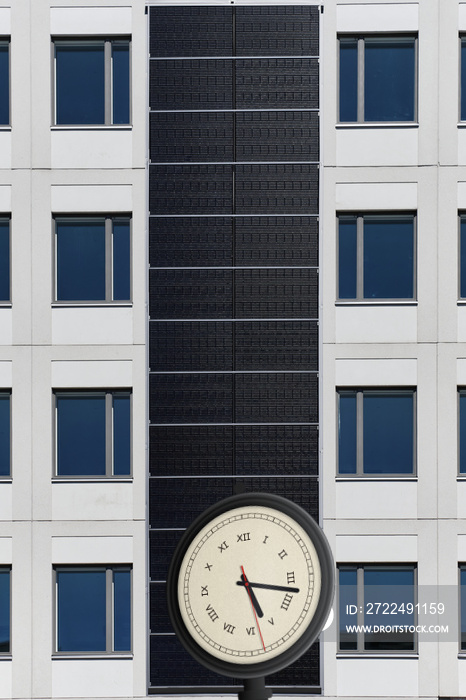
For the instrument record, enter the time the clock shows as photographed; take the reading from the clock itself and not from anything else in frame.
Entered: 5:17:28
